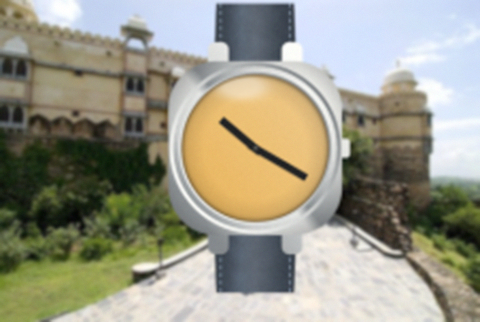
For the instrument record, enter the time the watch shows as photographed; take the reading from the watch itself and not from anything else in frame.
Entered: 10:20
